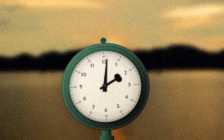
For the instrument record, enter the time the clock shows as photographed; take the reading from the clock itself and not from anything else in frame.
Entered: 2:01
